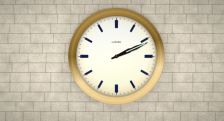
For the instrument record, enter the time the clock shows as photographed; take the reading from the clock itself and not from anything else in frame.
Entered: 2:11
